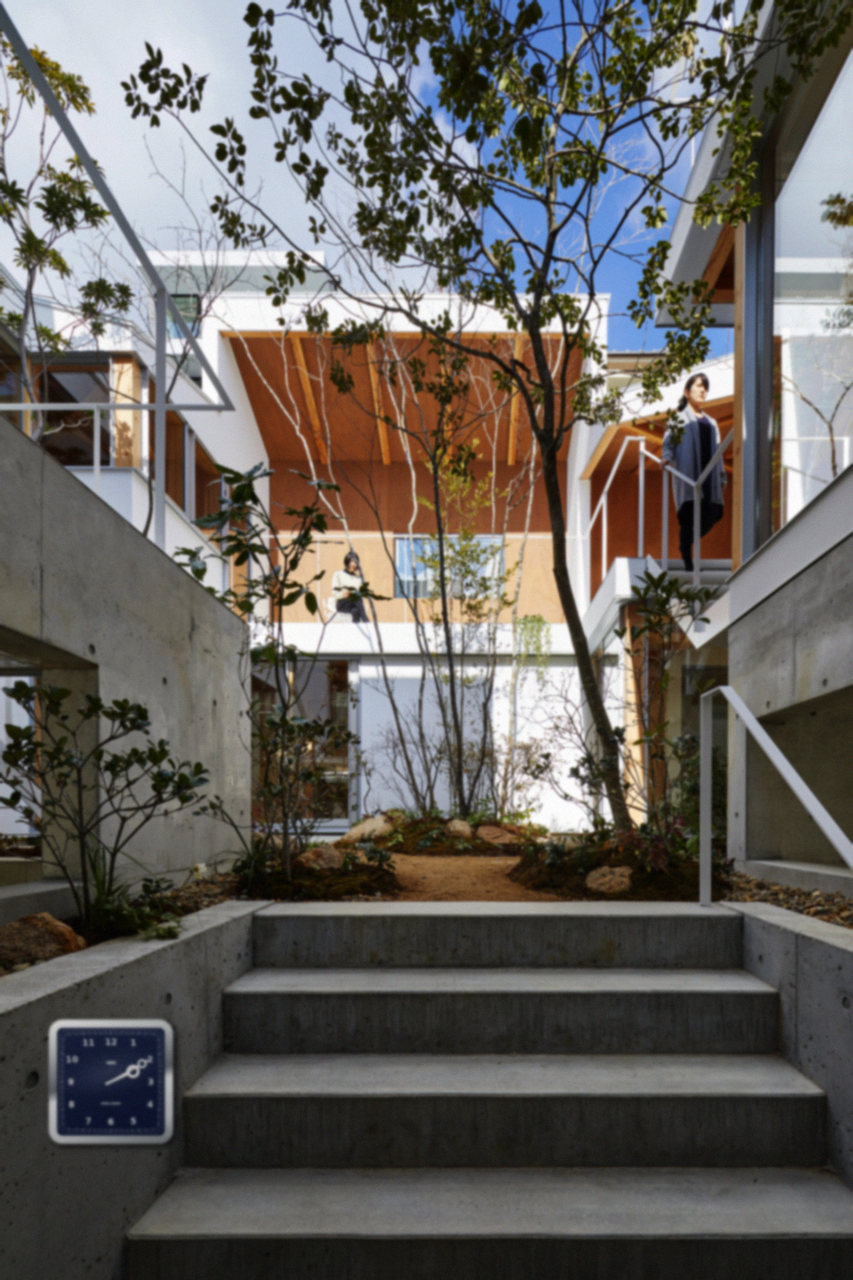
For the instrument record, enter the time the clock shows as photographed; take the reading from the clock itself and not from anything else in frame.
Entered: 2:10
